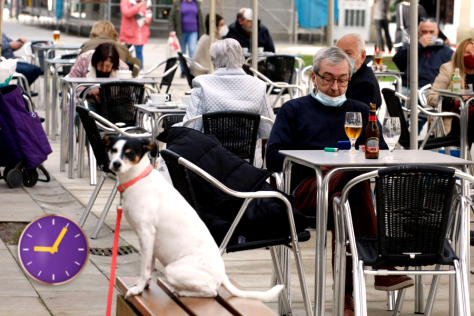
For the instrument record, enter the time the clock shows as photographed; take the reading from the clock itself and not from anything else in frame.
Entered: 9:05
